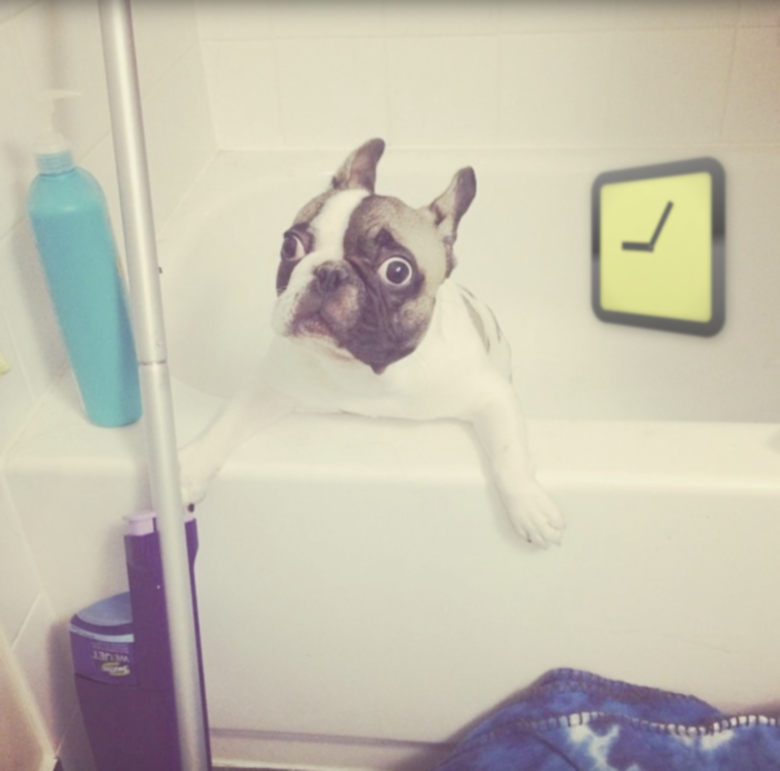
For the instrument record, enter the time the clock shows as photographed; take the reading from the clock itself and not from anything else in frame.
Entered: 9:05
